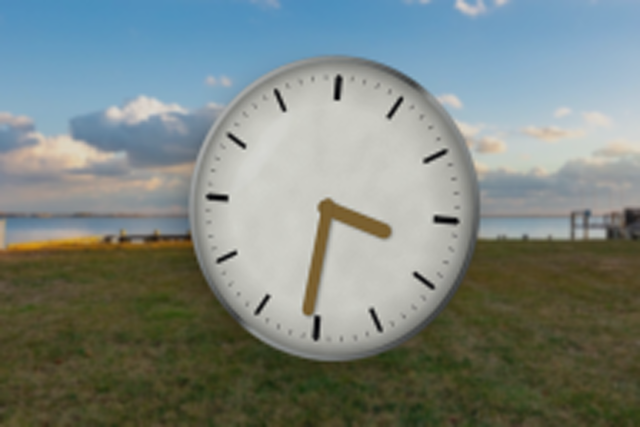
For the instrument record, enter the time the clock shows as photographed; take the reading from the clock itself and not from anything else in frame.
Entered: 3:31
